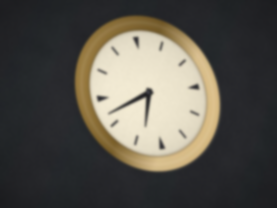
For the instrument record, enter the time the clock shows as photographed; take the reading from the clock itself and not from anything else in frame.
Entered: 6:42
